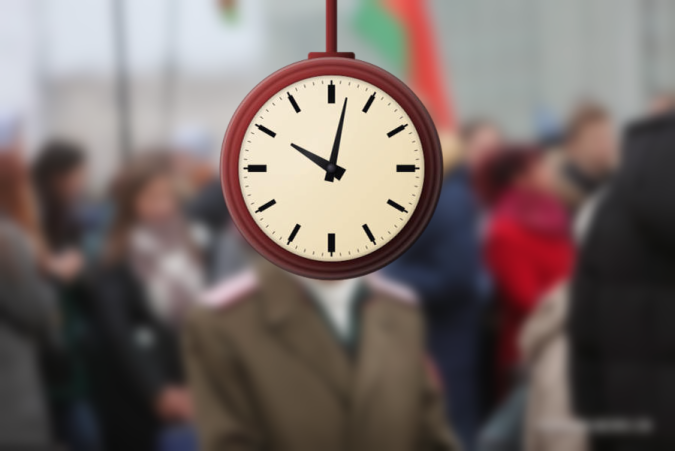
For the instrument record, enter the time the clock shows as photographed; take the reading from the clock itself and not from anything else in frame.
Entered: 10:02
